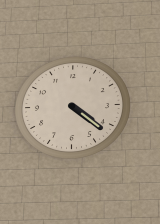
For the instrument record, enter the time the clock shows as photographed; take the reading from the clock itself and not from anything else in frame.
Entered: 4:22
